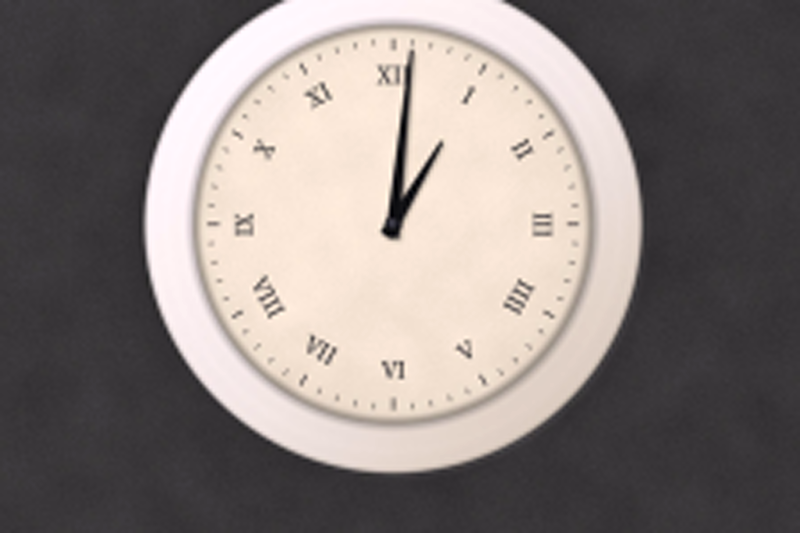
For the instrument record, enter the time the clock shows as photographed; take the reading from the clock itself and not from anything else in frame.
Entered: 1:01
